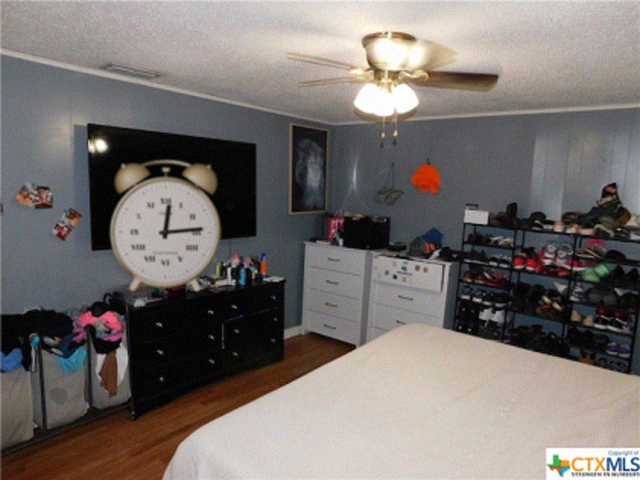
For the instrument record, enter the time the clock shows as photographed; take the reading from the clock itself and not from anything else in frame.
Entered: 12:14
